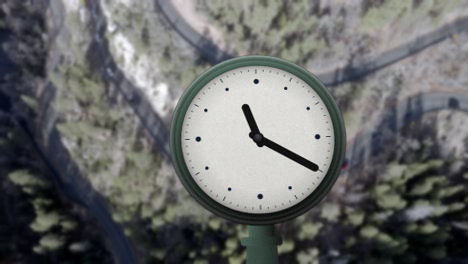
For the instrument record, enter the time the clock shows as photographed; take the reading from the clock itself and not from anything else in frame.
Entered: 11:20
